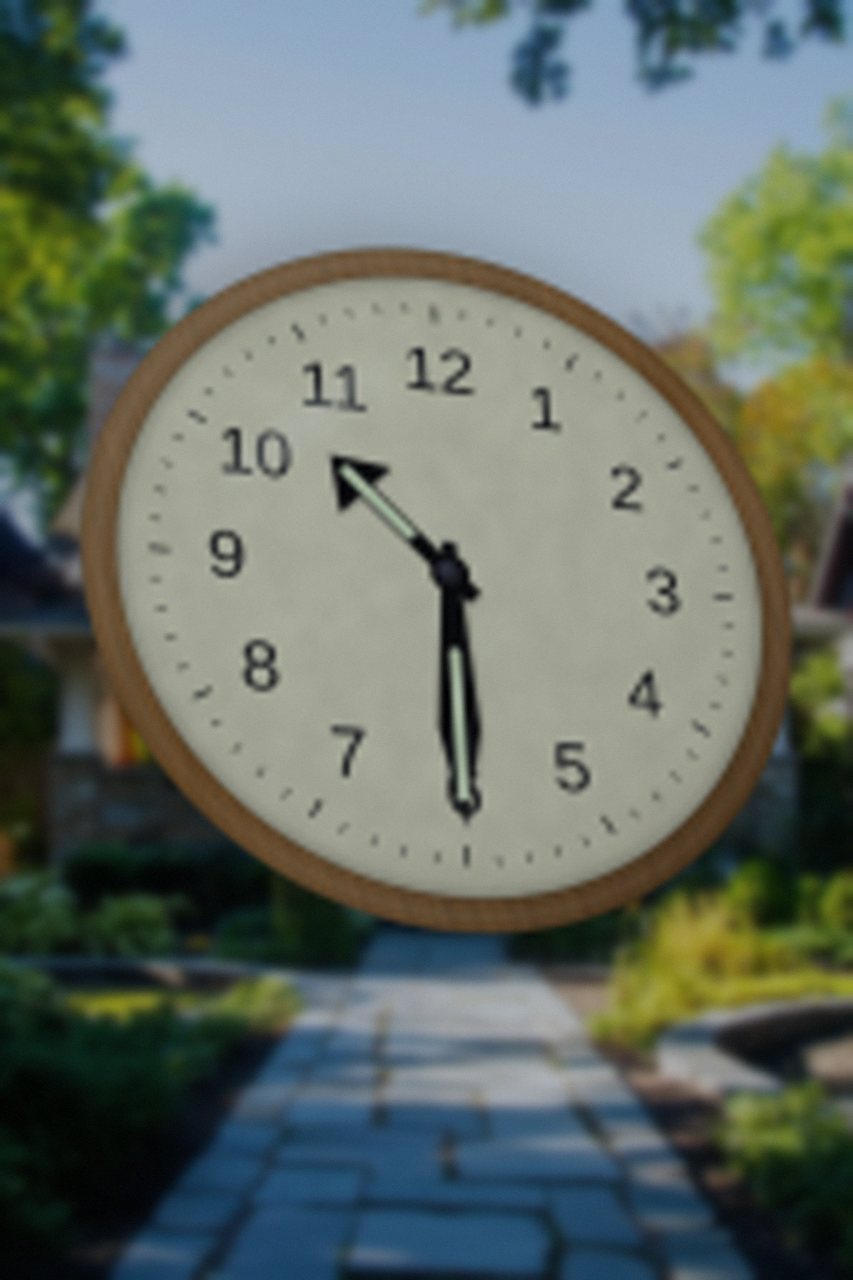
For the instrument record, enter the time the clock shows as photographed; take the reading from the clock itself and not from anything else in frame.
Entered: 10:30
